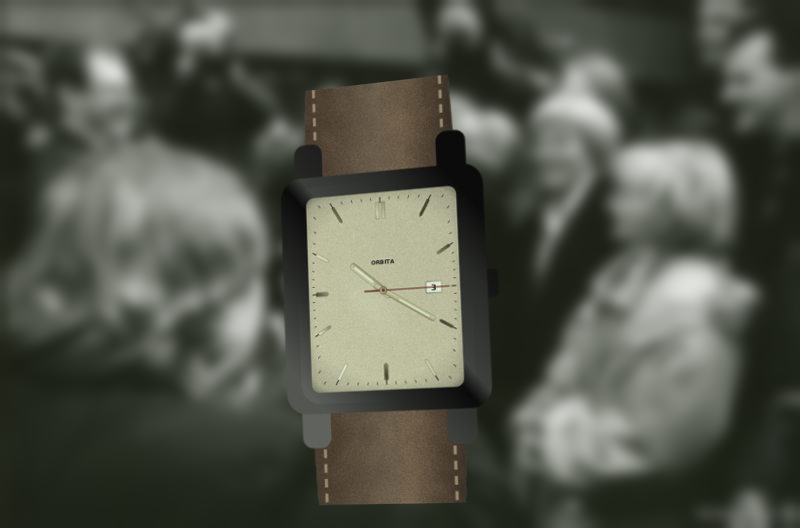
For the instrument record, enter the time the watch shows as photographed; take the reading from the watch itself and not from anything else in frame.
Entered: 10:20:15
